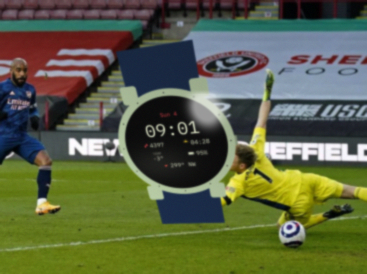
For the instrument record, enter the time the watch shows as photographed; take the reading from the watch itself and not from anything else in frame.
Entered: 9:01
